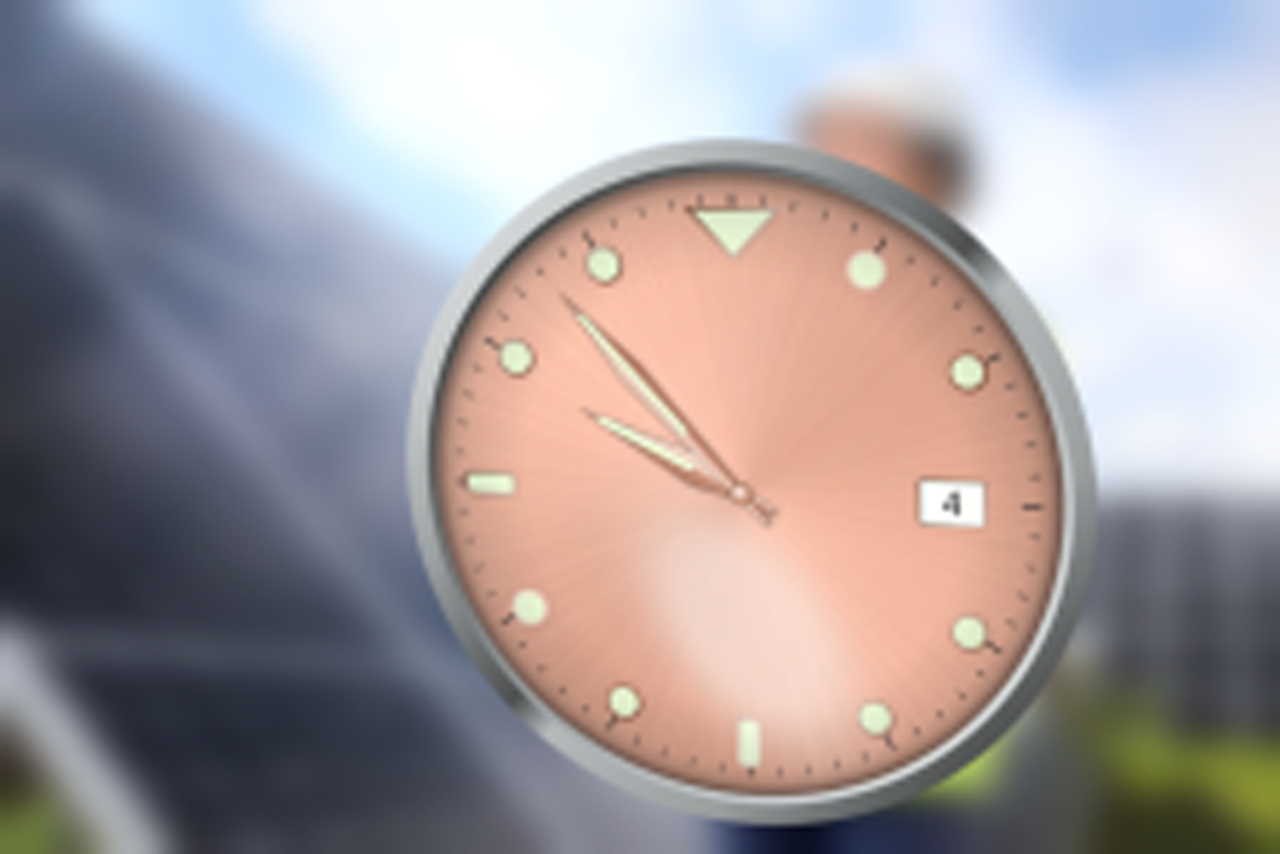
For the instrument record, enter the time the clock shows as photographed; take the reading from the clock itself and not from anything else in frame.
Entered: 9:53
